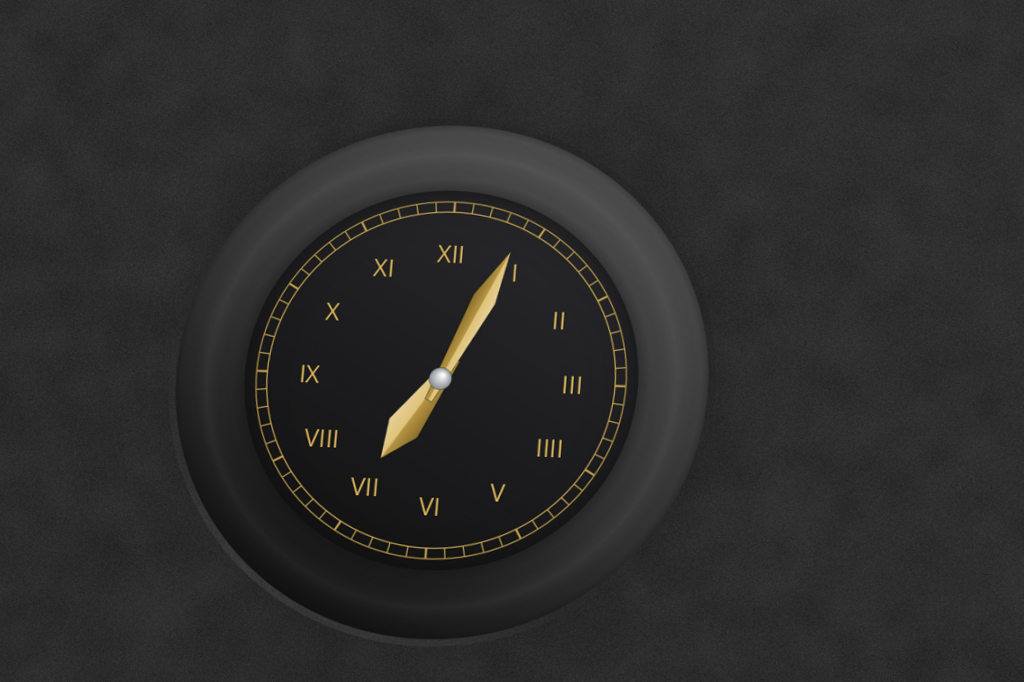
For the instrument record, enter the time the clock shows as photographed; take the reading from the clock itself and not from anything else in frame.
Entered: 7:04
